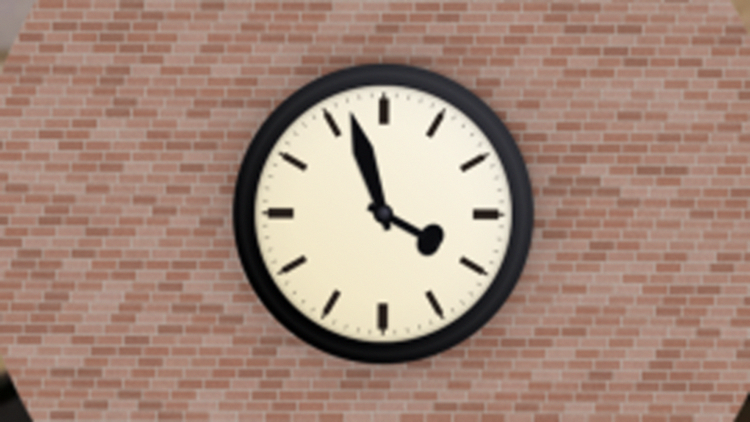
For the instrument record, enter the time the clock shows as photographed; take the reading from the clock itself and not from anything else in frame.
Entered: 3:57
